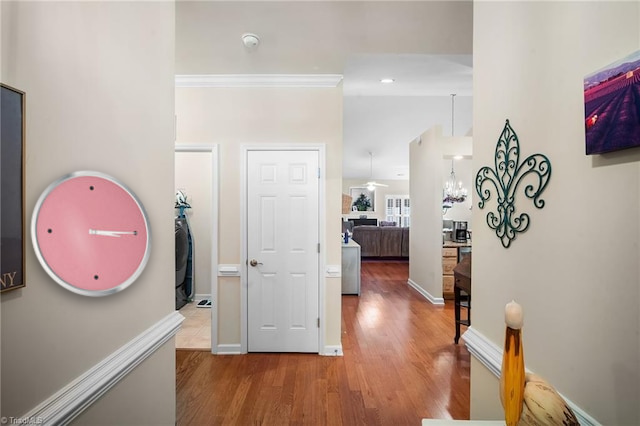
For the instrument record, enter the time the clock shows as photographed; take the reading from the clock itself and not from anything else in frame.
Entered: 3:15
